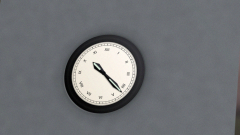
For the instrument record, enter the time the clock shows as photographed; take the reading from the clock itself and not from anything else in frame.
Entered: 10:22
